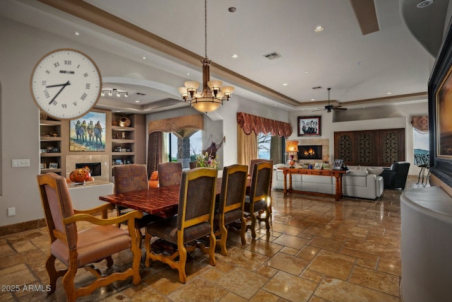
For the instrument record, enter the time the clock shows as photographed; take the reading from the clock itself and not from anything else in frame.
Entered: 8:36
